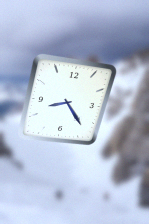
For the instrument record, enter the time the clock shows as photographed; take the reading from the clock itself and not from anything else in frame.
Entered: 8:23
